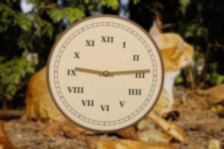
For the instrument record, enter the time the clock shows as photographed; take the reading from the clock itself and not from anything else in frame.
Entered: 9:14
